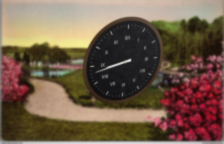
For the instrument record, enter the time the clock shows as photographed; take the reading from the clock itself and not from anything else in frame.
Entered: 8:43
